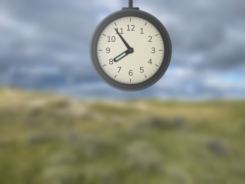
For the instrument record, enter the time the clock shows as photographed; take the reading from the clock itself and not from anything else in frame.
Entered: 7:54
